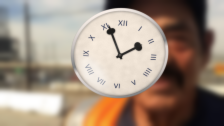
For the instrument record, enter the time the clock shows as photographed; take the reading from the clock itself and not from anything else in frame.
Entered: 1:56
